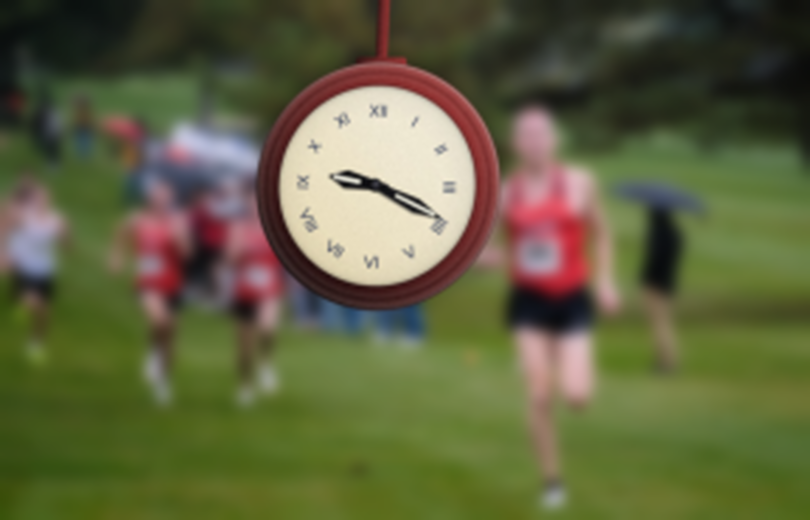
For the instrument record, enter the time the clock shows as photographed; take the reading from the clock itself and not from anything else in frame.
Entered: 9:19
